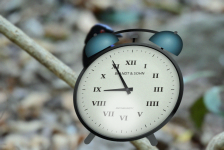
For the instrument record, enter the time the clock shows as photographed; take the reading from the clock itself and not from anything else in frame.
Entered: 8:55
